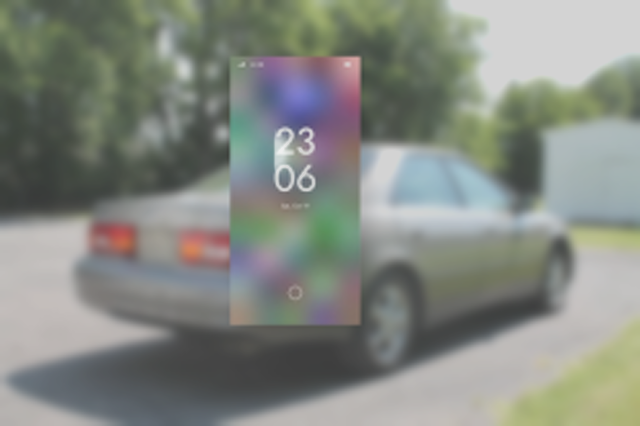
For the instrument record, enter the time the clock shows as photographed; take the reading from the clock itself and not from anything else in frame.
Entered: 23:06
